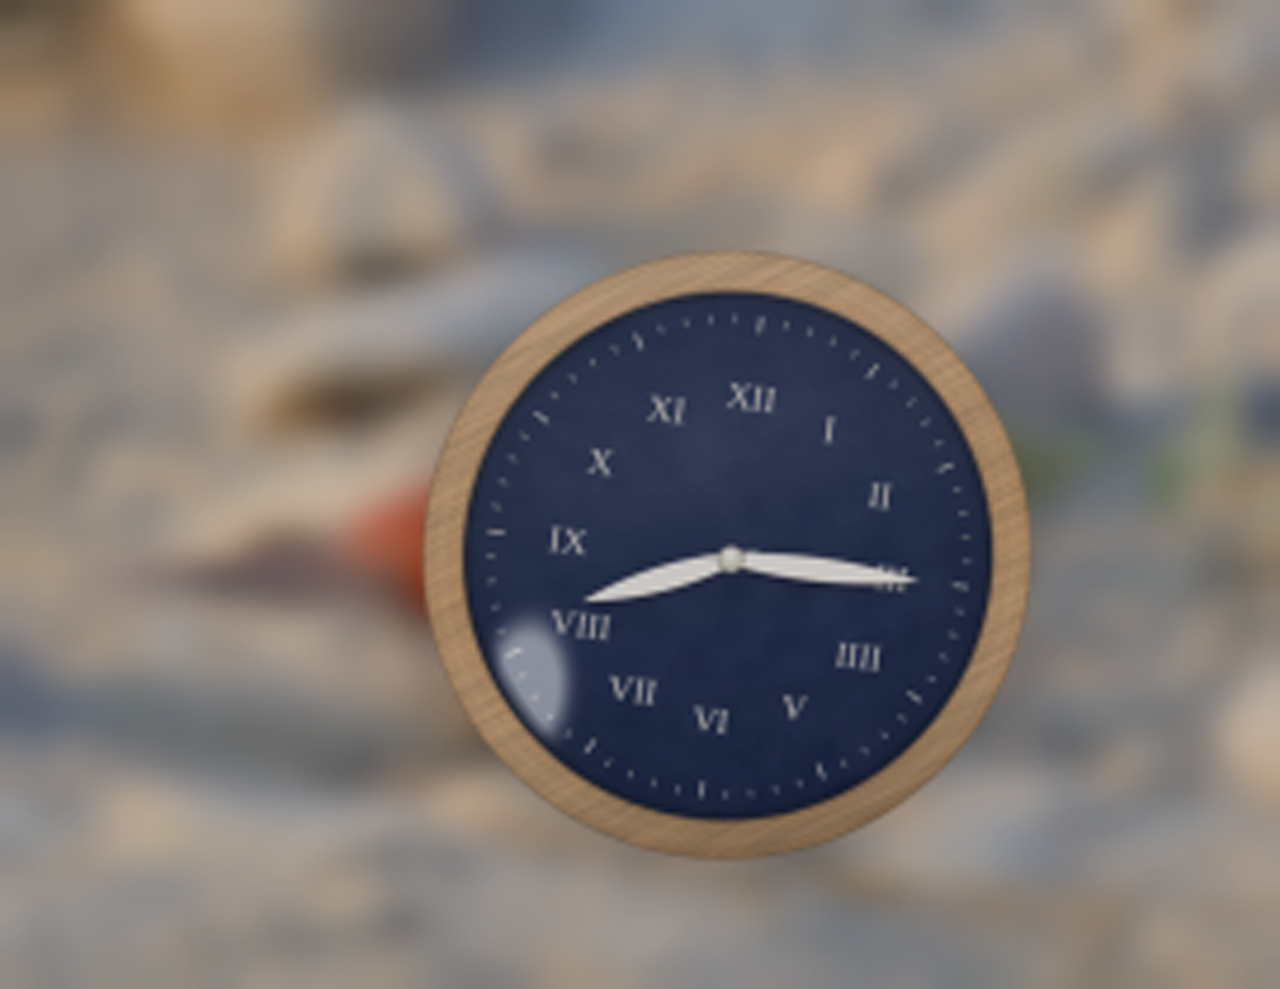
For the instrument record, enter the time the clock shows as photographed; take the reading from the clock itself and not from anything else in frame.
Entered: 8:15
